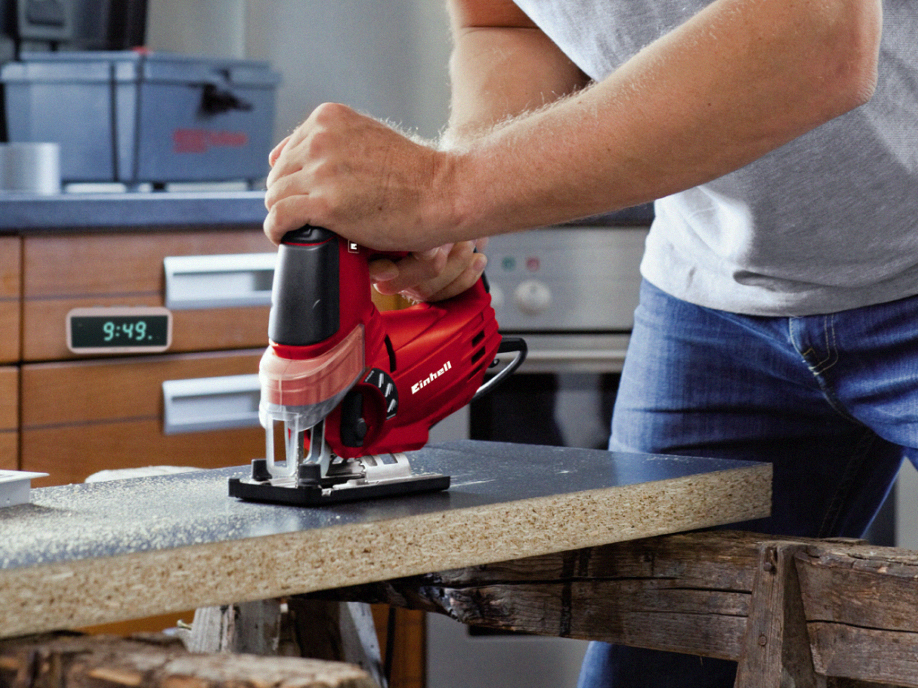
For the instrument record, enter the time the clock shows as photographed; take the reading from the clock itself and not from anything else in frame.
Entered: 9:49
